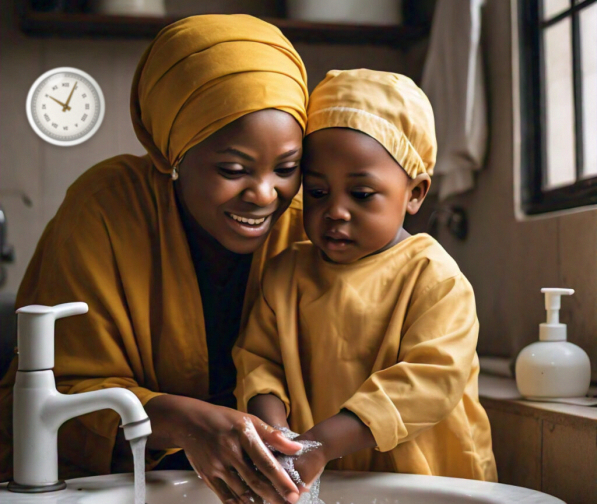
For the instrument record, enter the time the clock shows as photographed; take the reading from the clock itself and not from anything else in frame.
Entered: 10:04
